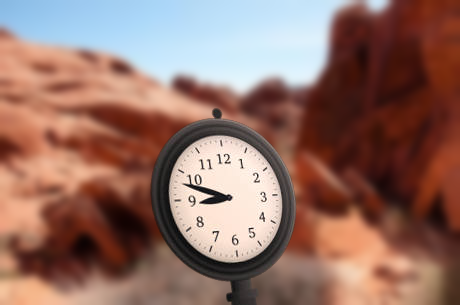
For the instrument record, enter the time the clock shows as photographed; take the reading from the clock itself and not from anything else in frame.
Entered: 8:48
